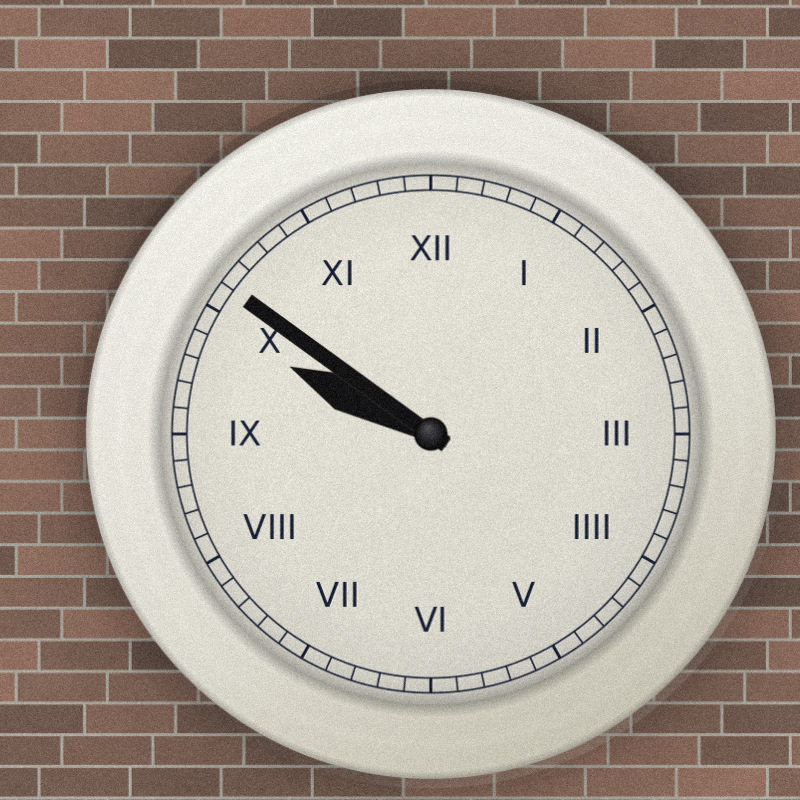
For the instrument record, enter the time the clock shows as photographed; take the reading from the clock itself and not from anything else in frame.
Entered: 9:51
